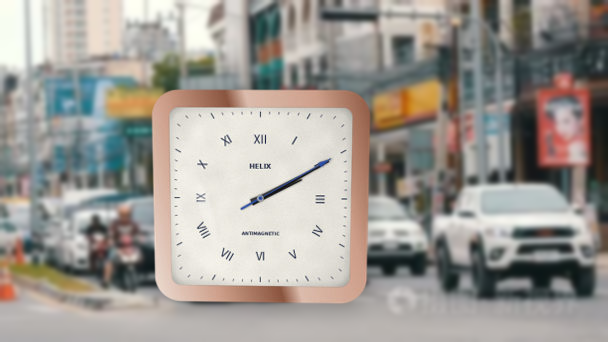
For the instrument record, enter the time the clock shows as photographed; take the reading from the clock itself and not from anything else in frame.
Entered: 2:10:10
